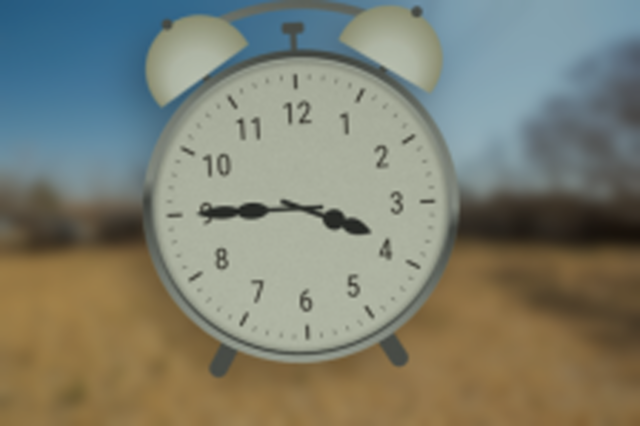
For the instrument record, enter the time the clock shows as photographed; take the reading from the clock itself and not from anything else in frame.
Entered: 3:45
